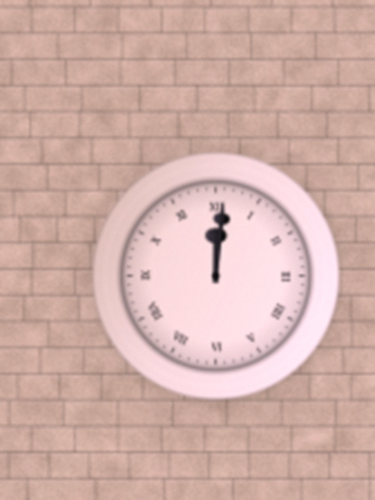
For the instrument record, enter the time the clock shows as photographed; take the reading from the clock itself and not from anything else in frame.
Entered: 12:01
